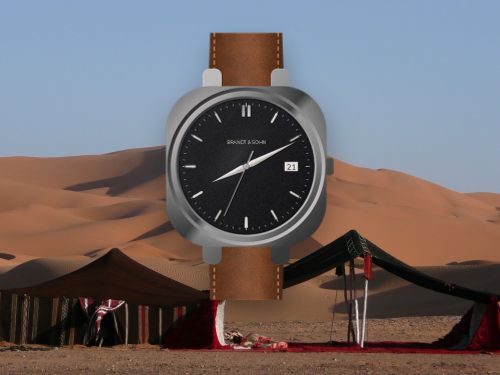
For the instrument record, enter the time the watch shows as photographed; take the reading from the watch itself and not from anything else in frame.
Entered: 8:10:34
